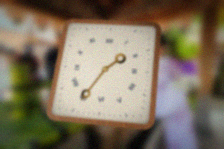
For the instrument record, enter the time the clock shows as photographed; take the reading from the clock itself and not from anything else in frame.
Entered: 1:35
